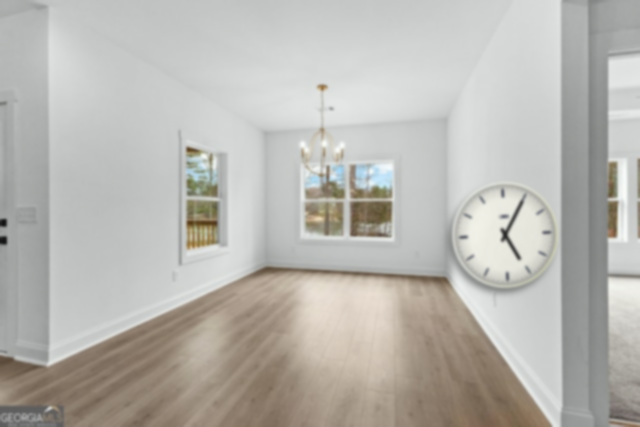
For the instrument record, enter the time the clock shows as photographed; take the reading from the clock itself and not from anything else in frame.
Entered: 5:05
